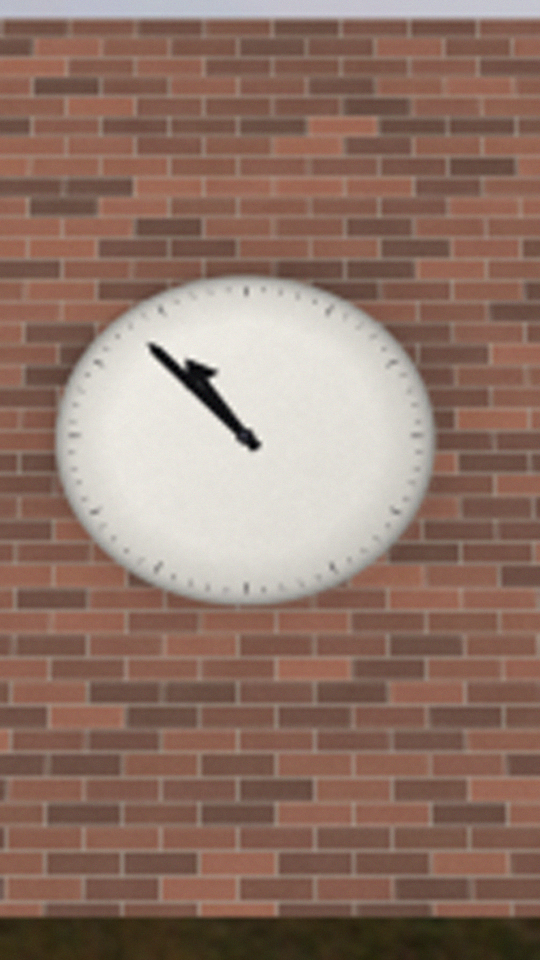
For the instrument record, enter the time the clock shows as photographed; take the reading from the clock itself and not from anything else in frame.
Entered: 10:53
